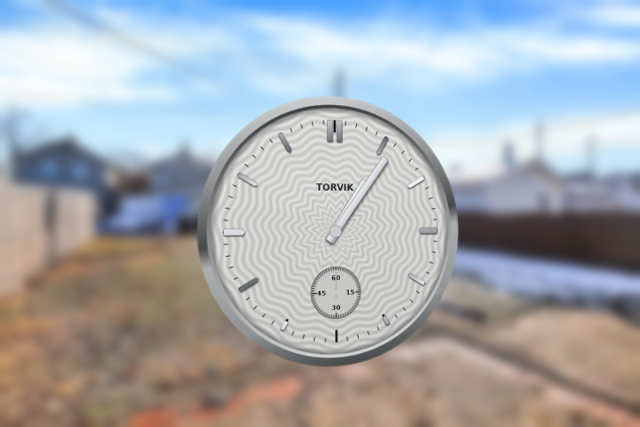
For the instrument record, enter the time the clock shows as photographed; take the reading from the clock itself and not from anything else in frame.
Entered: 1:06
